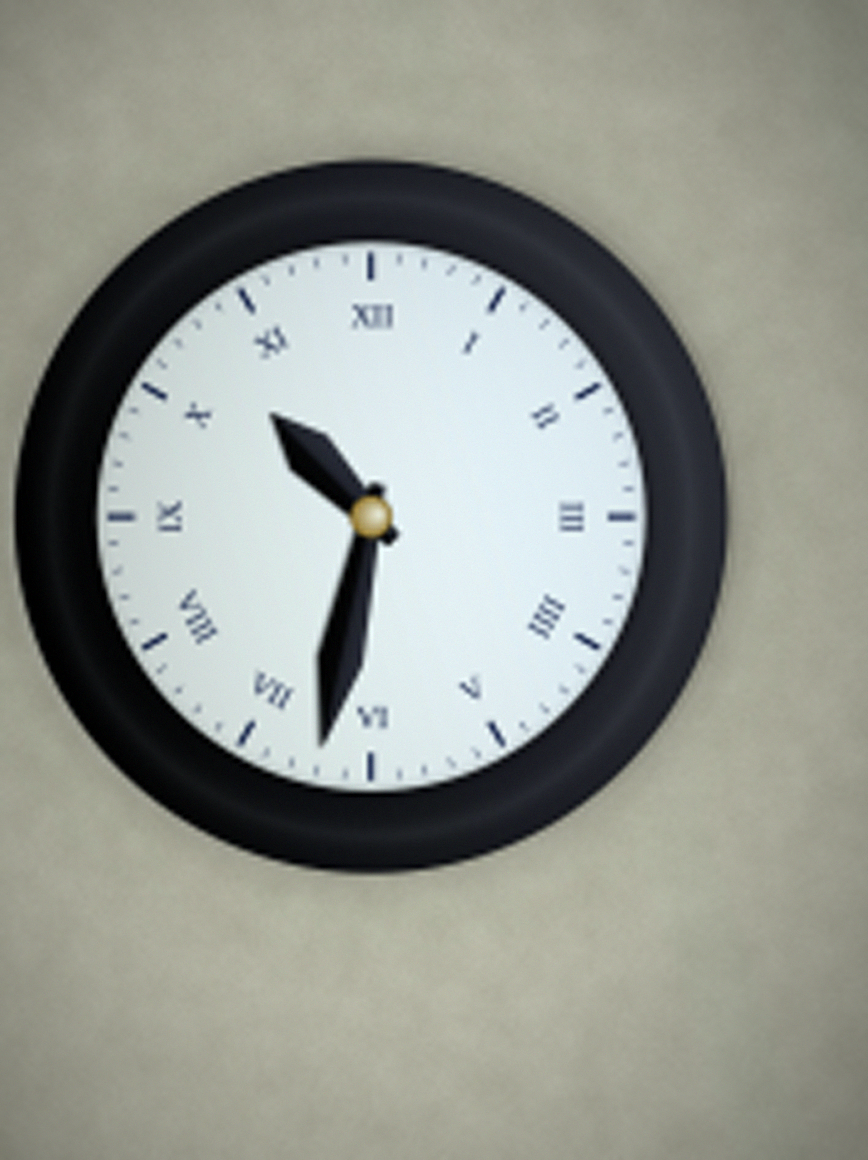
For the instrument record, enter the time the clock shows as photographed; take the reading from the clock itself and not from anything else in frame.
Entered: 10:32
